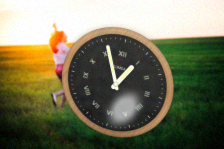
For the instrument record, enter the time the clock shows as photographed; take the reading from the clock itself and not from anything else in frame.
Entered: 12:56
